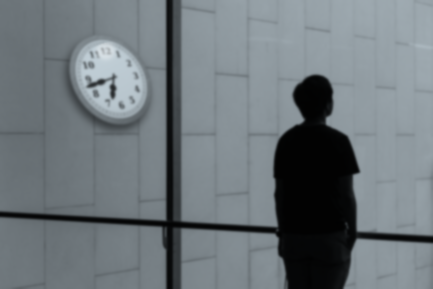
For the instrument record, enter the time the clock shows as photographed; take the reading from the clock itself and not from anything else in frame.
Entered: 6:43
